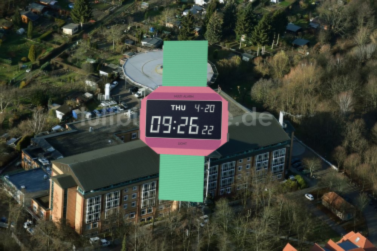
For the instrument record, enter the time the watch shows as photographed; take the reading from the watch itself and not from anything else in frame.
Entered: 9:26
